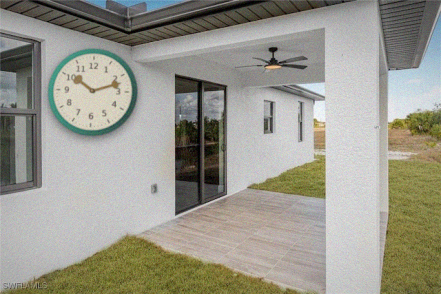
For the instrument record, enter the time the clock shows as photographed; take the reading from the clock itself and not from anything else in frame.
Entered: 10:12
